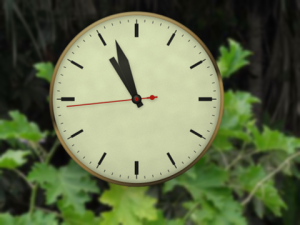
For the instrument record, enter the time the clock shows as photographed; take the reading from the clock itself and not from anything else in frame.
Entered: 10:56:44
